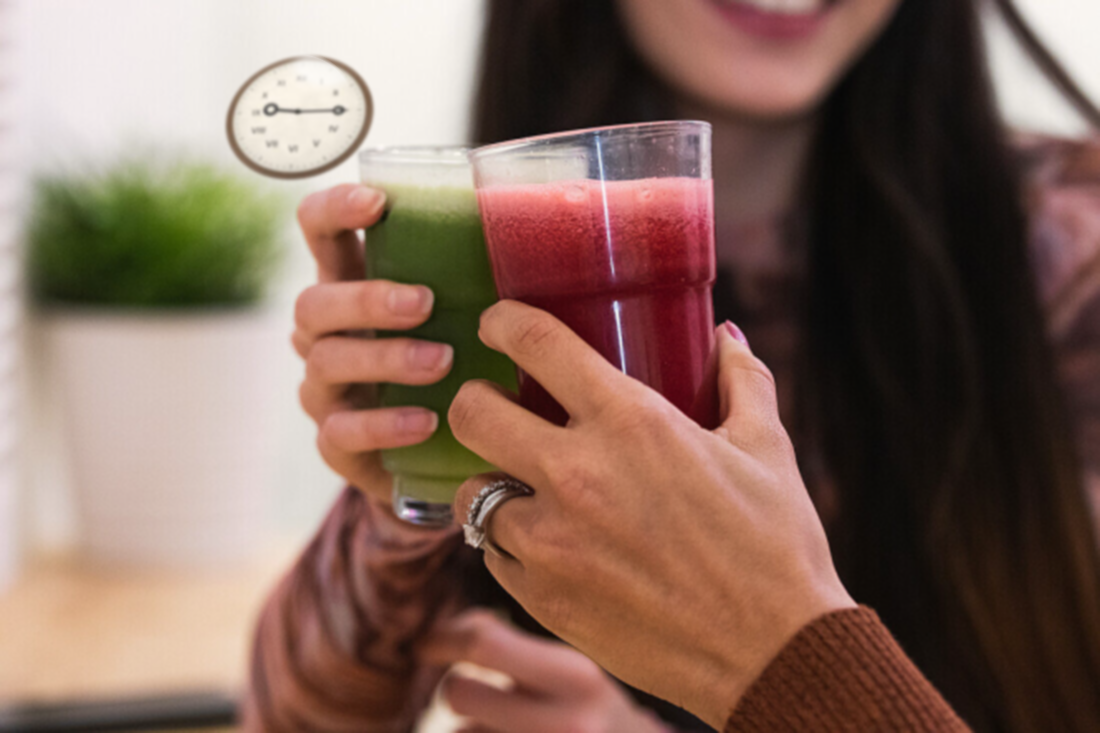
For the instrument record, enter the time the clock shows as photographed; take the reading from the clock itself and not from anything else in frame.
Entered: 9:15
